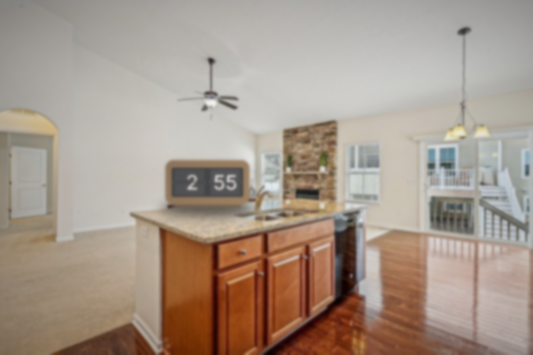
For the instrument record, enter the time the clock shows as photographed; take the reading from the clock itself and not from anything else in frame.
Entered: 2:55
